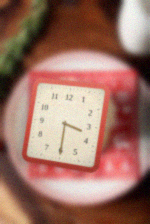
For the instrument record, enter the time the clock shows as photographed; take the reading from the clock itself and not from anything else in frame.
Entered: 3:30
